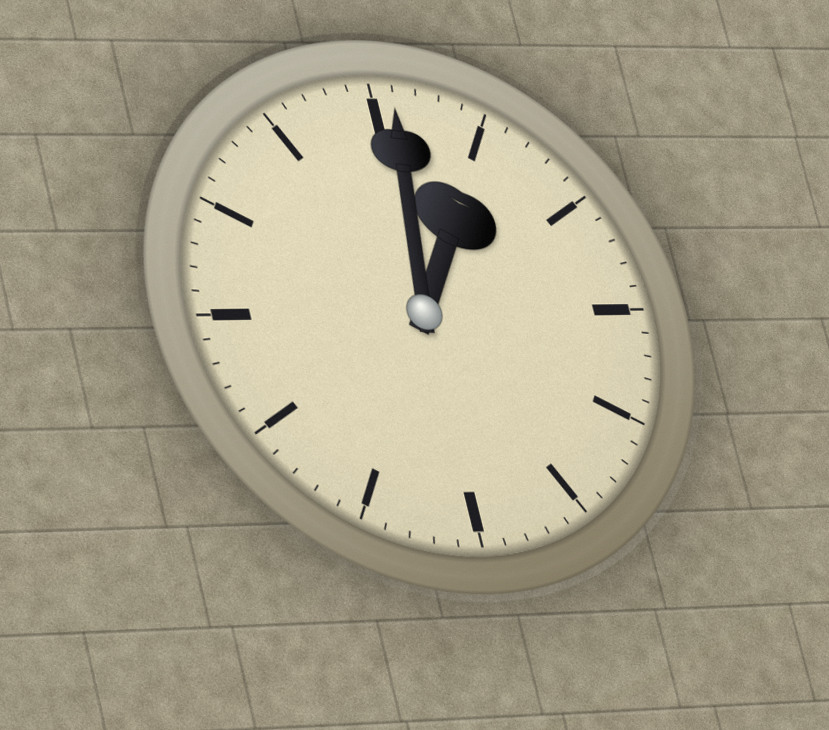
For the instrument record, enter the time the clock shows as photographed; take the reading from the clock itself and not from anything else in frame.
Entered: 1:01
